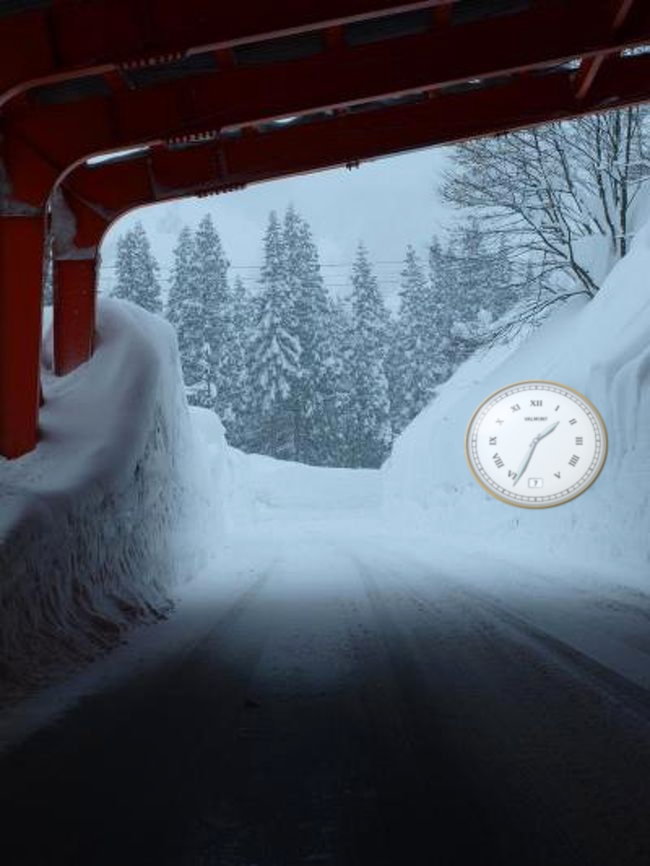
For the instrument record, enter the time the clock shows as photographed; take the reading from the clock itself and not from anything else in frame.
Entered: 1:34
